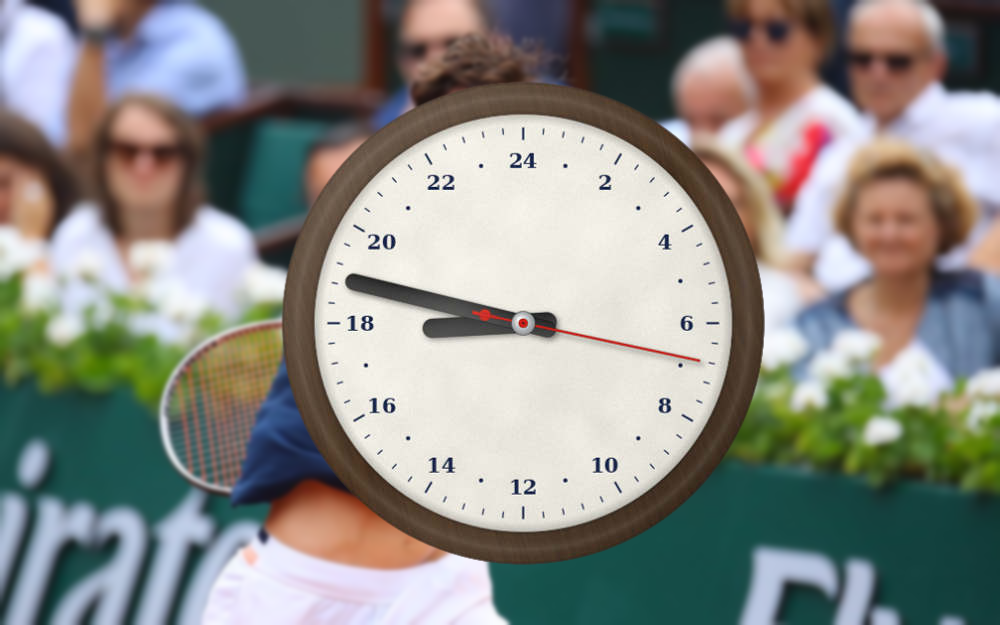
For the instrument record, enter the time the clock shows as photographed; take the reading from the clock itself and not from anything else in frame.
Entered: 17:47:17
